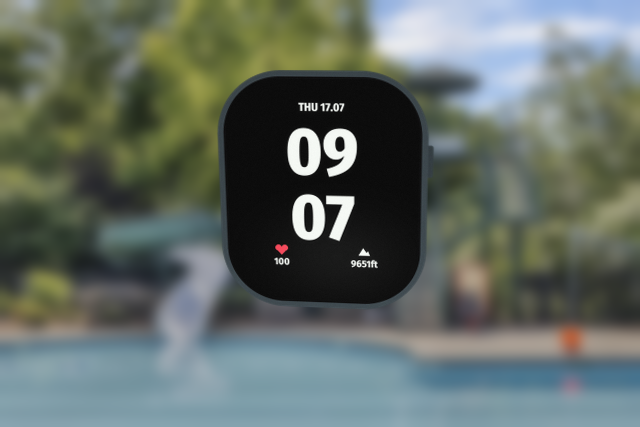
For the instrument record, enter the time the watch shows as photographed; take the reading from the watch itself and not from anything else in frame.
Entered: 9:07
